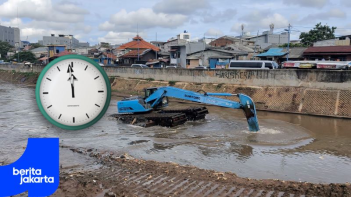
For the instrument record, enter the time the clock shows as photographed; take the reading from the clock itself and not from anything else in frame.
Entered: 11:59
